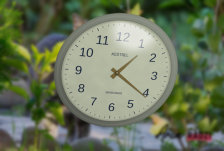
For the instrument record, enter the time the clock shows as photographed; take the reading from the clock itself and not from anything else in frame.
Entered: 1:21
